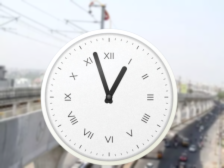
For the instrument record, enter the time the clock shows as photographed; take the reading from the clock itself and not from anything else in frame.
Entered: 12:57
